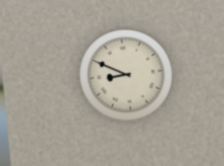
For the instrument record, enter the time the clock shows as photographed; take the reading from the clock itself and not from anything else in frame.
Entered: 8:50
